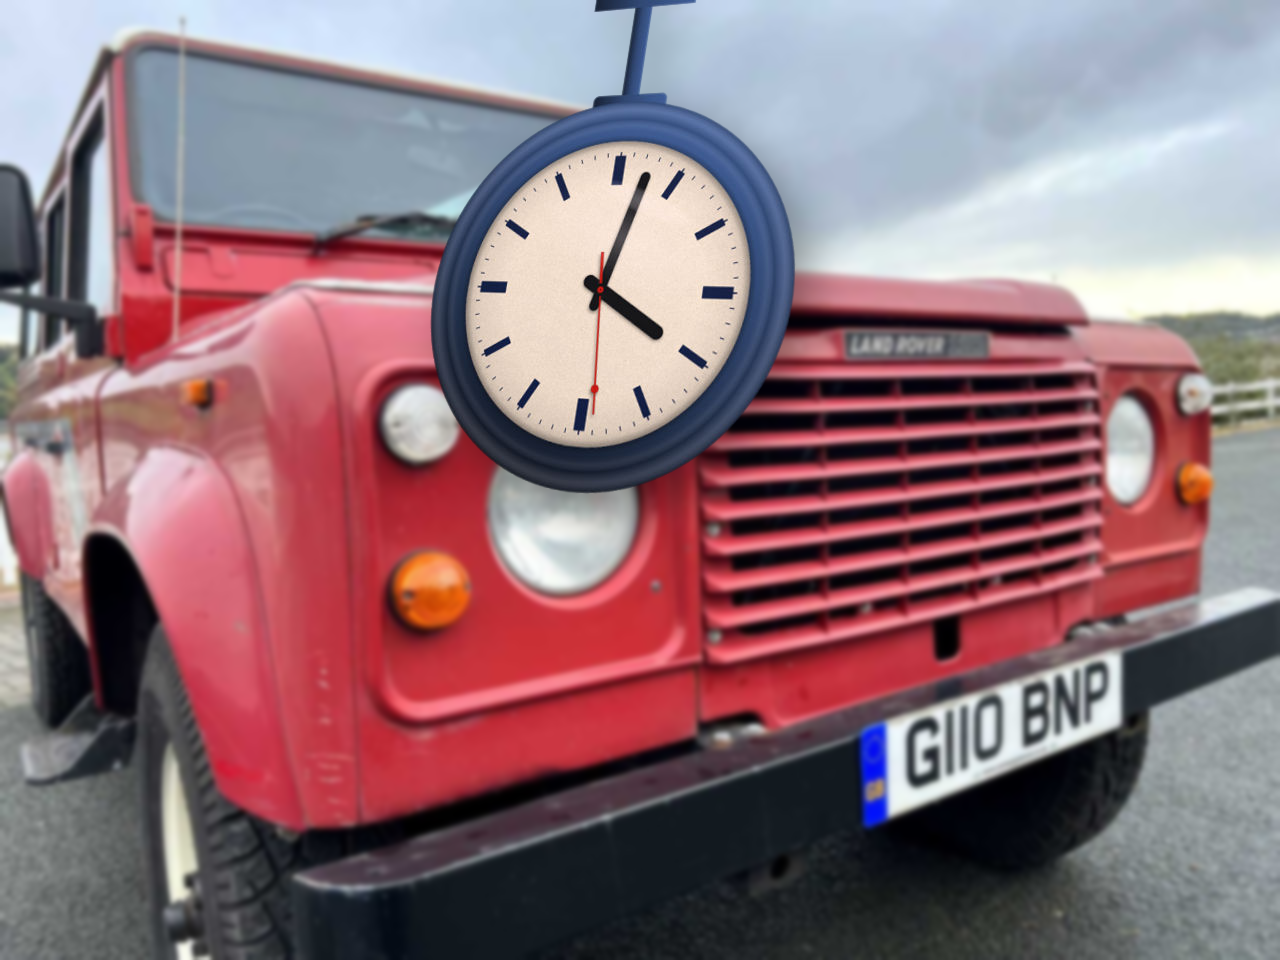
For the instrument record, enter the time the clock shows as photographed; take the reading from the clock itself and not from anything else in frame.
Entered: 4:02:29
